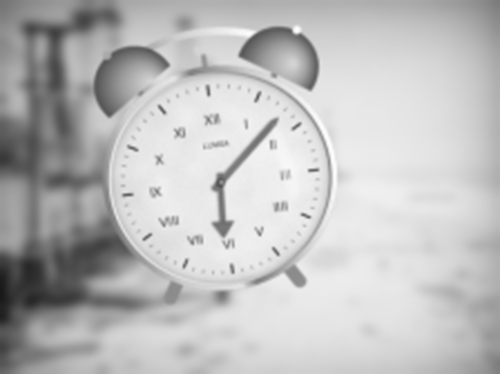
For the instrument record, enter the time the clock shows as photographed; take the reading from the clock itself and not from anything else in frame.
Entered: 6:08
